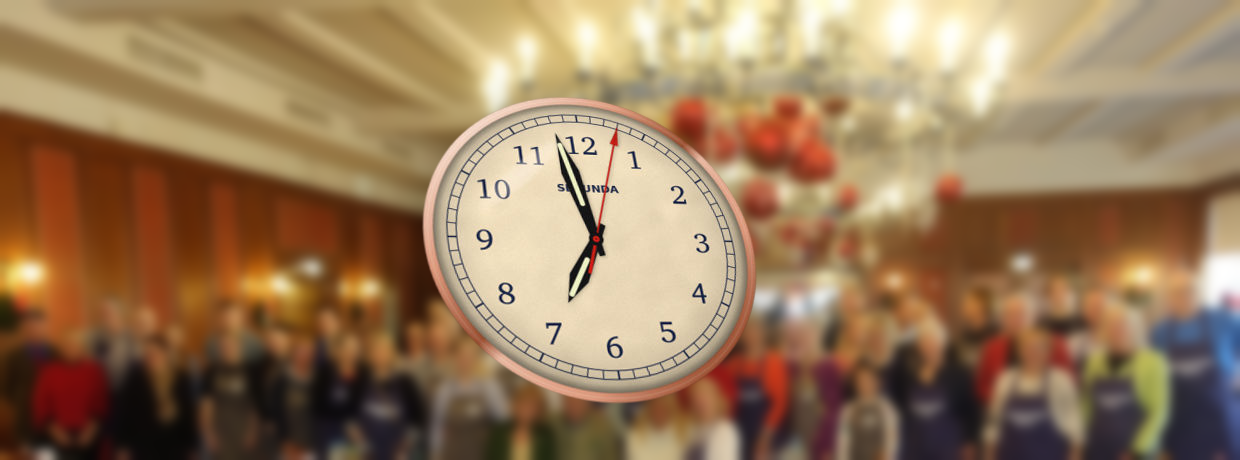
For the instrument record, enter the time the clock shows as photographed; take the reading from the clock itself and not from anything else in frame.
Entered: 6:58:03
